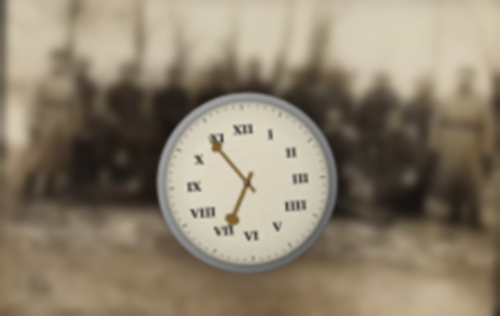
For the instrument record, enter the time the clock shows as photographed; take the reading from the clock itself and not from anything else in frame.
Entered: 6:54
